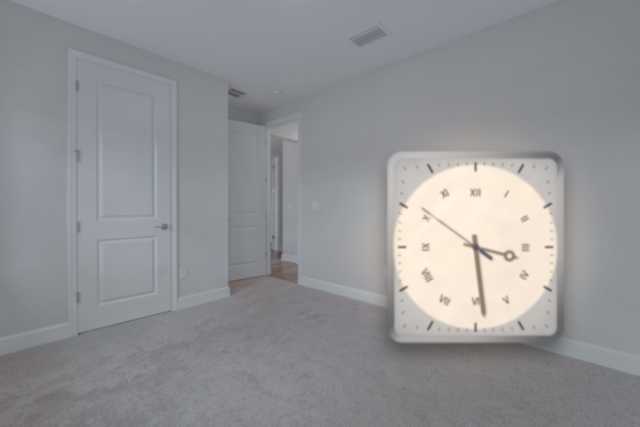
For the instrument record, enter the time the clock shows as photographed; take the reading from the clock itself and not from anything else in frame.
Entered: 3:28:51
